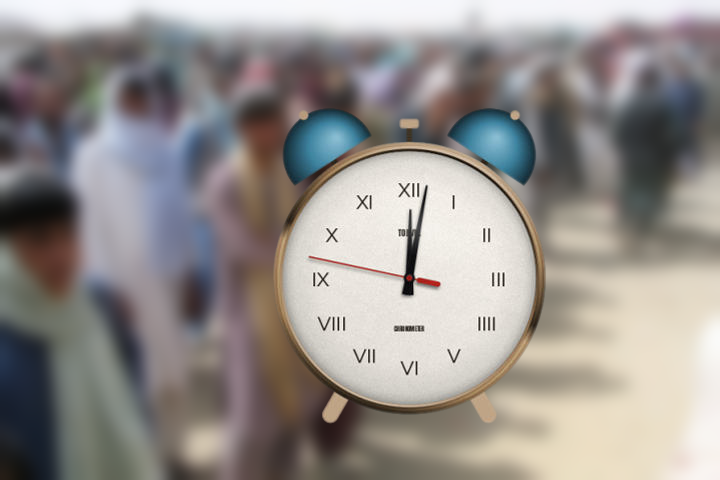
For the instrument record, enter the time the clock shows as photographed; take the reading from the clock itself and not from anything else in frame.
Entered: 12:01:47
